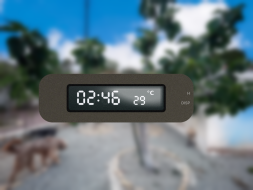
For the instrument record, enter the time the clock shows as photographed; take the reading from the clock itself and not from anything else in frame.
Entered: 2:46
